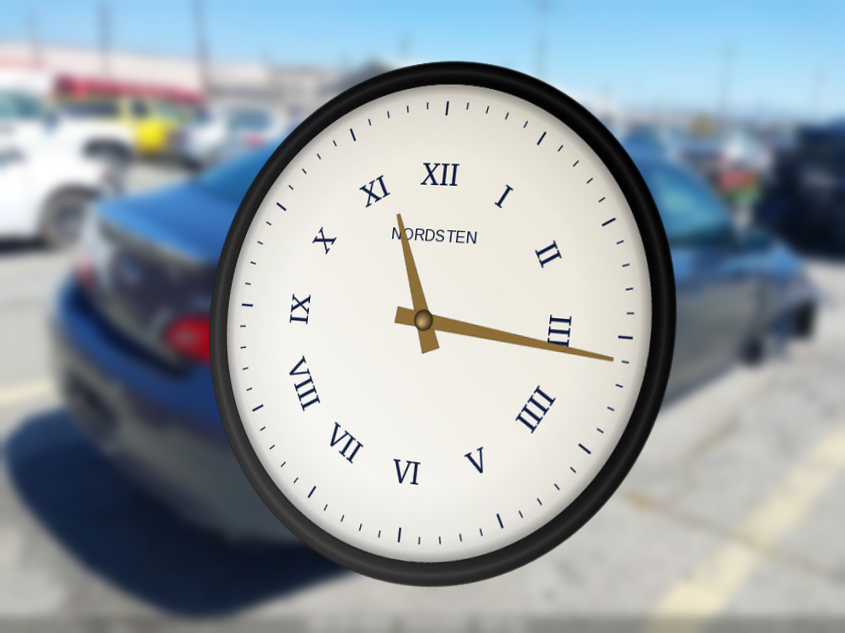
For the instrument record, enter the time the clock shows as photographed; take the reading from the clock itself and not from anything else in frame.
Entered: 11:16
